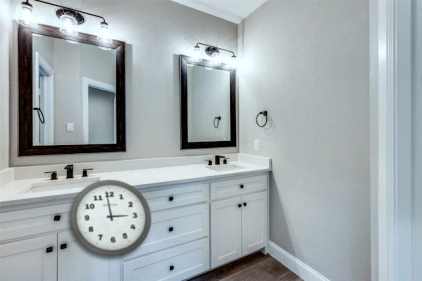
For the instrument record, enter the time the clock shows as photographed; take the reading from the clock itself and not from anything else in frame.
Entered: 2:59
